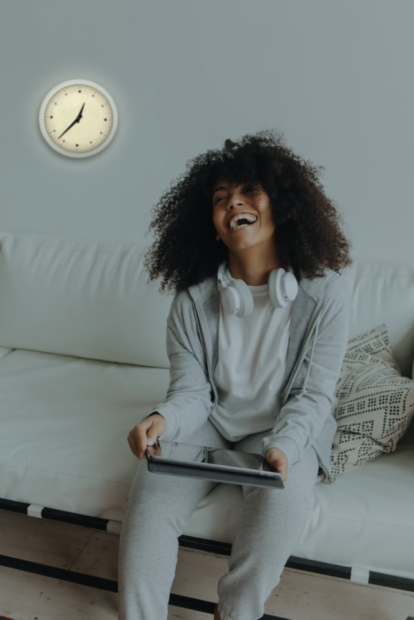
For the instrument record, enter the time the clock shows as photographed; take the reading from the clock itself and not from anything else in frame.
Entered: 12:37
